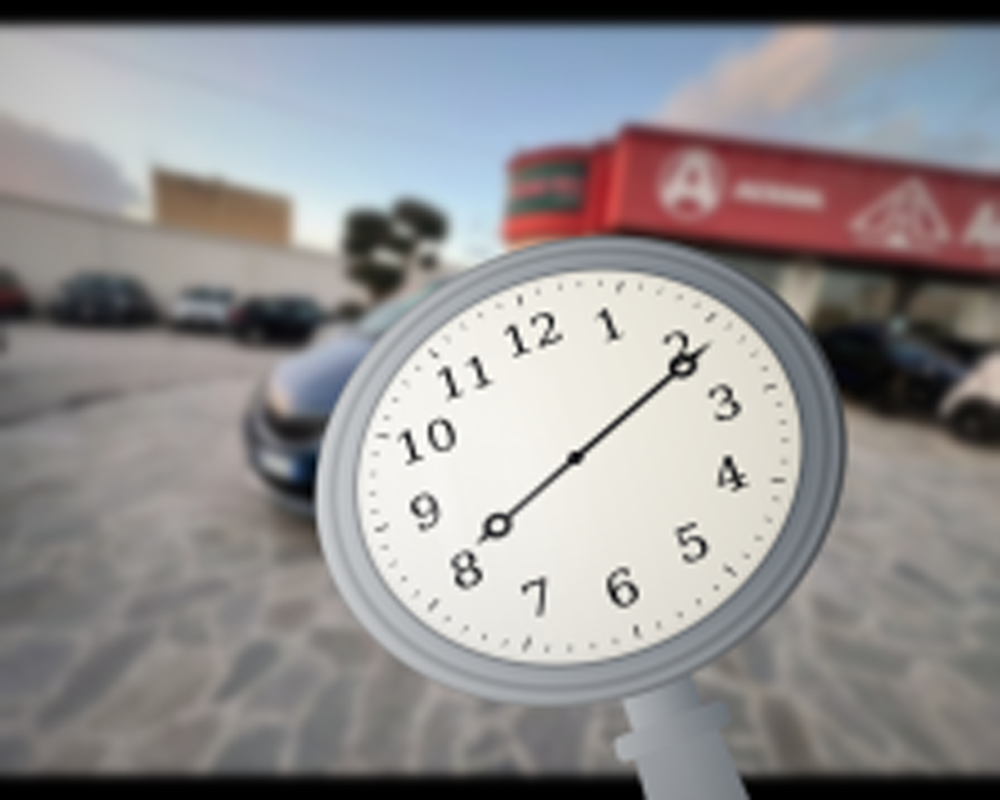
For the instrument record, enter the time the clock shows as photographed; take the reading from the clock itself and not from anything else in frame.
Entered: 8:11
